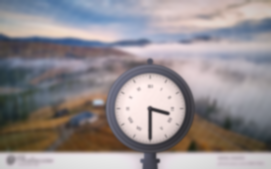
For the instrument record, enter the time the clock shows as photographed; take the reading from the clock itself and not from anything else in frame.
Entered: 3:30
